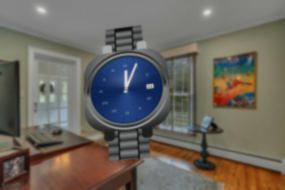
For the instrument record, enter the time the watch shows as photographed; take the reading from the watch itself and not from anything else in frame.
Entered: 12:04
